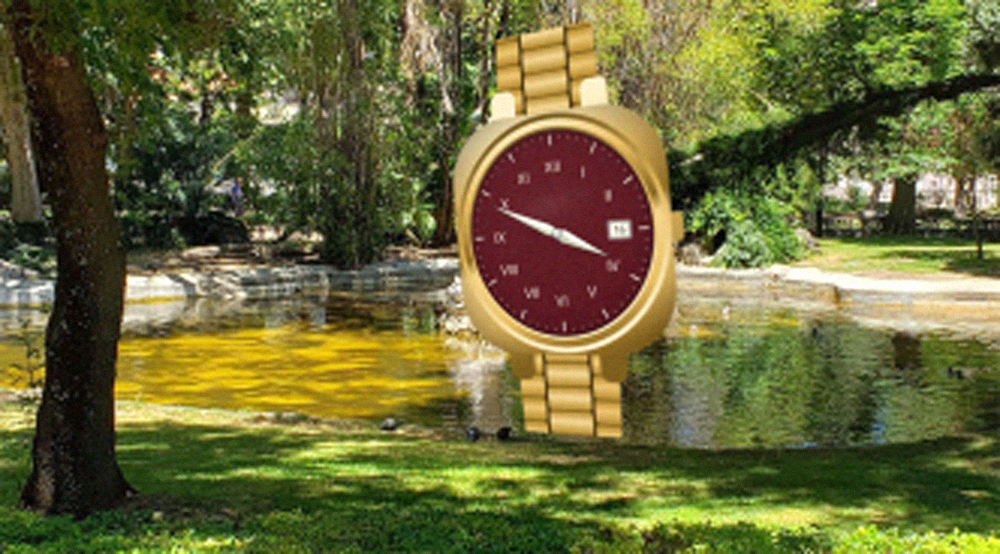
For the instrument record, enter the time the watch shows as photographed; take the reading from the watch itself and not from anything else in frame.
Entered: 3:49
